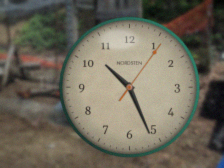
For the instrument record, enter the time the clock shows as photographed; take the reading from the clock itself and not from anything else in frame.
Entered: 10:26:06
